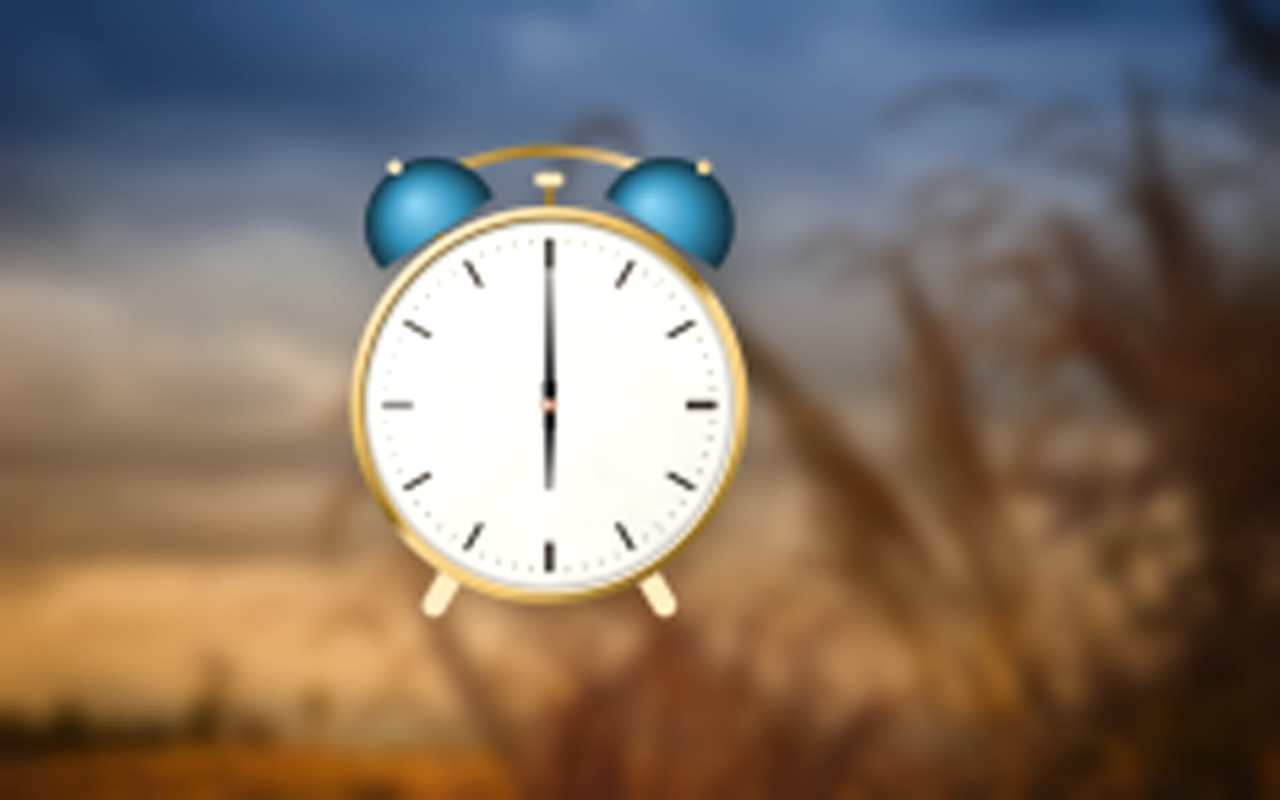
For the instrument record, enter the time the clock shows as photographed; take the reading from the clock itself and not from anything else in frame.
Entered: 6:00
